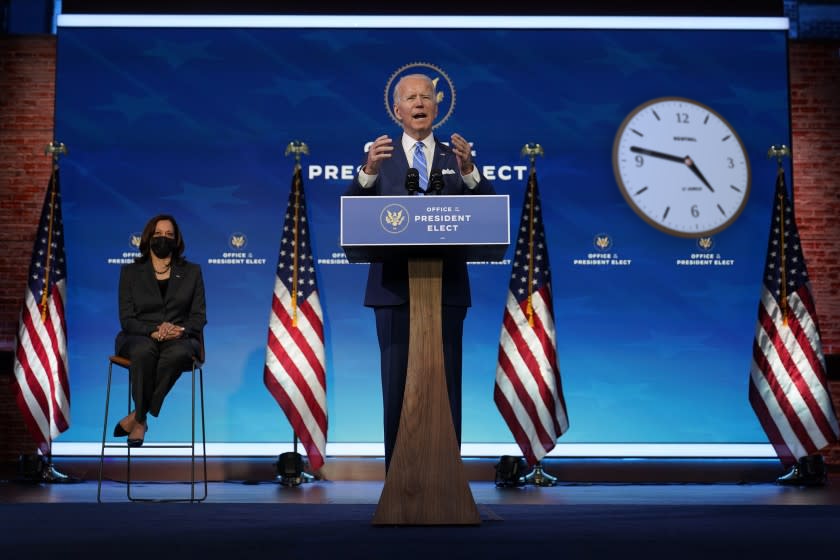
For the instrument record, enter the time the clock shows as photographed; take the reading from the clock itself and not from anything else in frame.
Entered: 4:47
